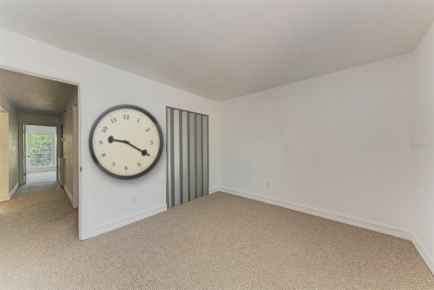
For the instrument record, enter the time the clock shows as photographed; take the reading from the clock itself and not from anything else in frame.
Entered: 9:20
